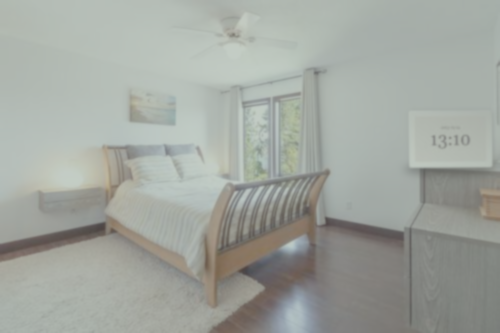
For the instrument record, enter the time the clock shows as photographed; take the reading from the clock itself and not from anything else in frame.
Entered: 13:10
